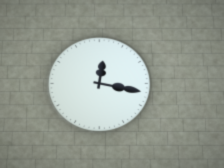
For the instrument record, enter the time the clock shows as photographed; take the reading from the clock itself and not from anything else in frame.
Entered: 12:17
